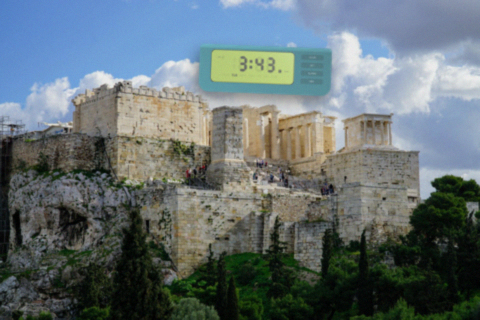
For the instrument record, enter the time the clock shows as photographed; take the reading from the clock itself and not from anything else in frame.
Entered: 3:43
